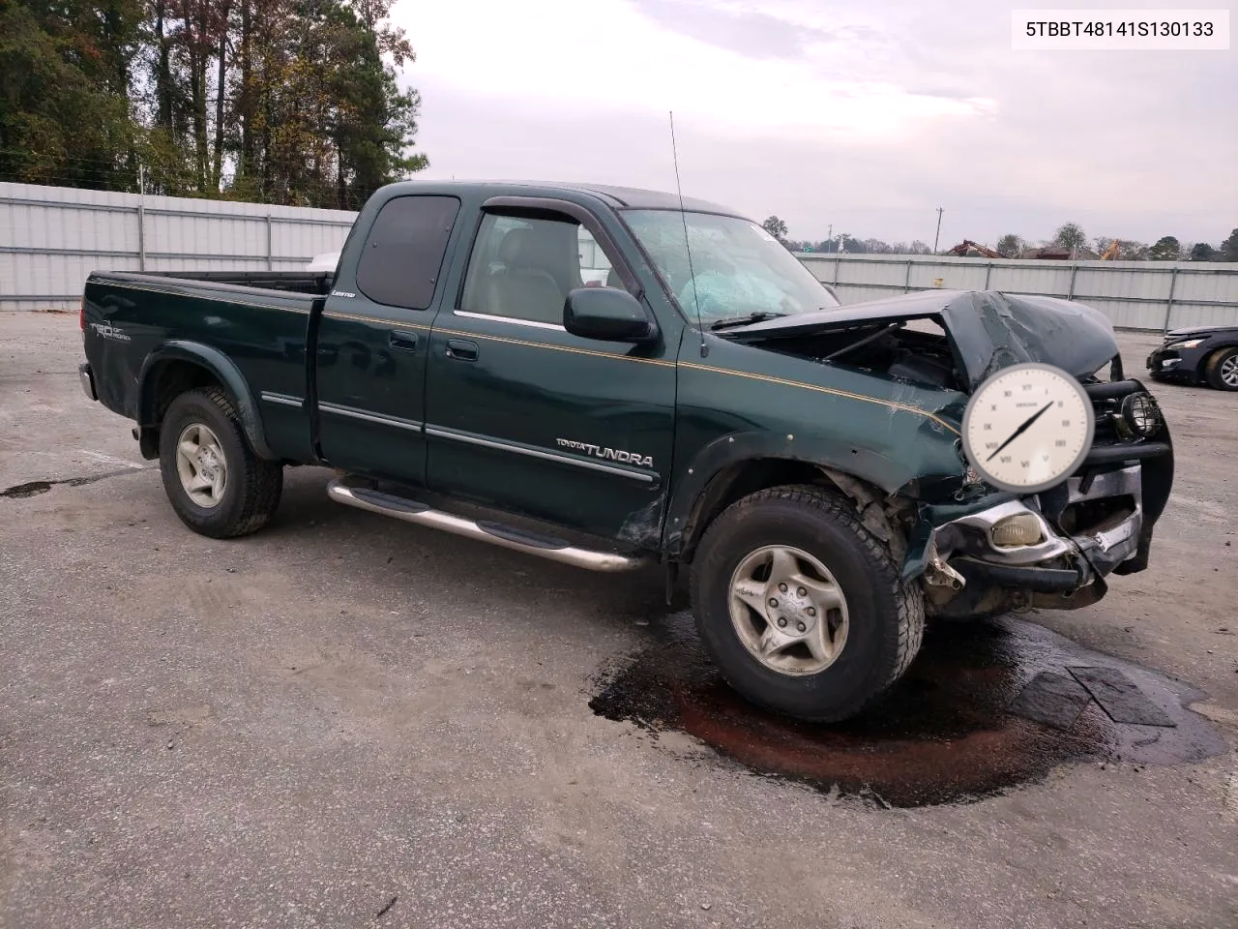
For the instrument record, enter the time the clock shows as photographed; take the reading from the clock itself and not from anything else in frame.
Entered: 1:38
